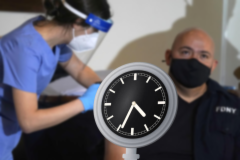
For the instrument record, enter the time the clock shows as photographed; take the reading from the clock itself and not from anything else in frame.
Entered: 4:34
